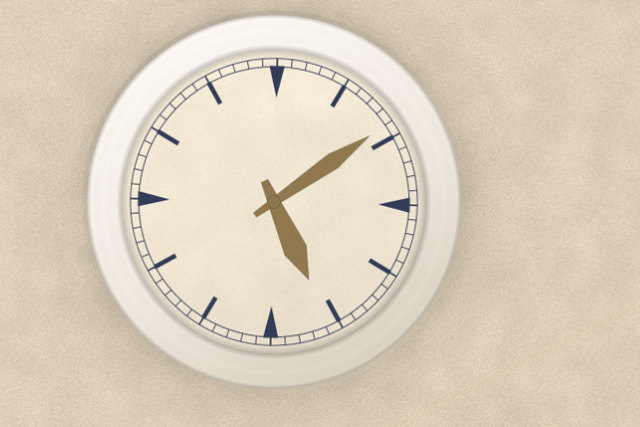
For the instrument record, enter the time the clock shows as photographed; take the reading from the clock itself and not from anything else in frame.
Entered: 5:09
